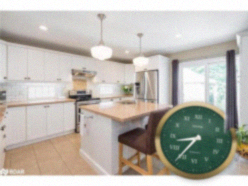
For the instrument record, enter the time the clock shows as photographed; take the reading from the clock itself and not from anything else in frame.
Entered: 8:36
